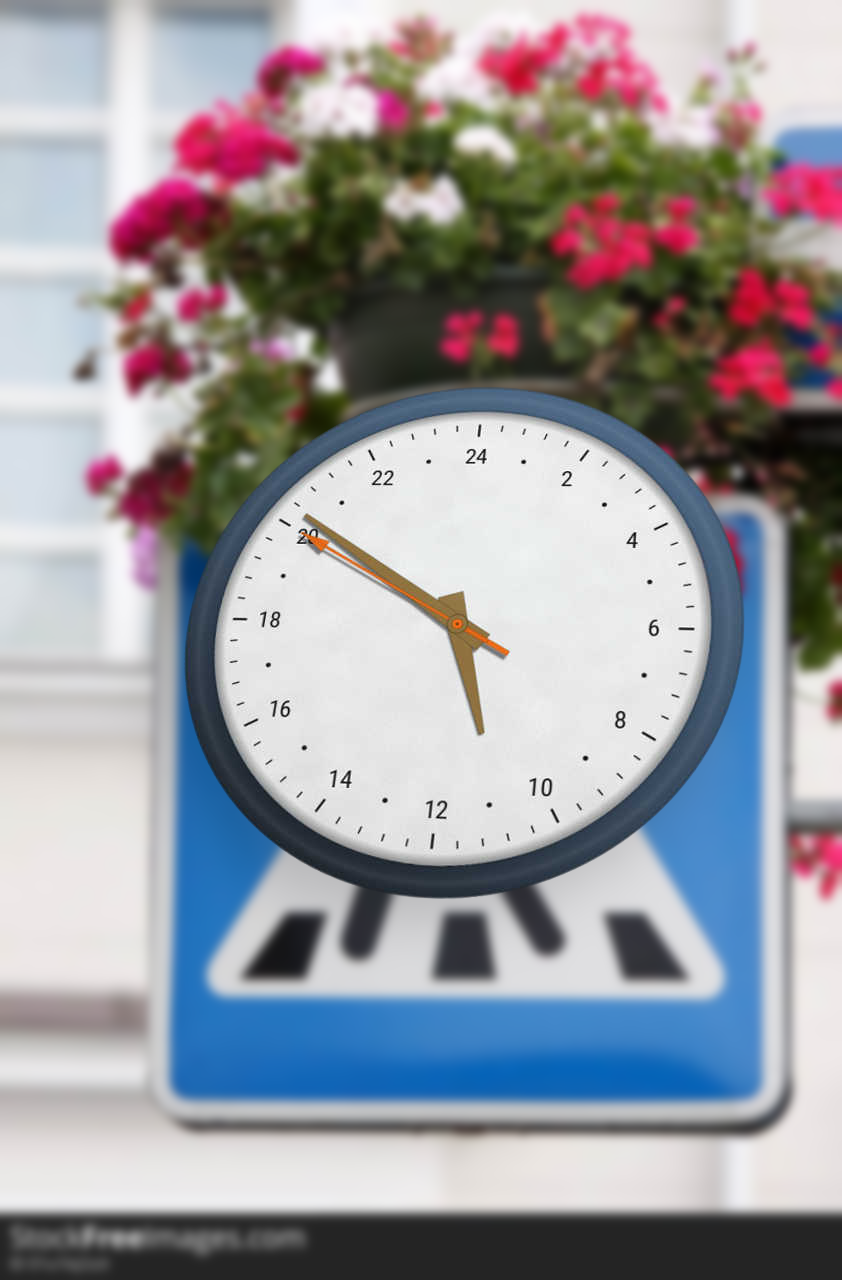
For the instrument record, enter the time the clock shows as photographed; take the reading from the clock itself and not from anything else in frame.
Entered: 10:50:50
